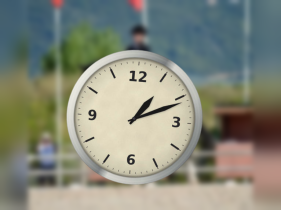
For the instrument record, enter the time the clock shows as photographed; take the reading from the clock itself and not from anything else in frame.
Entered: 1:11
